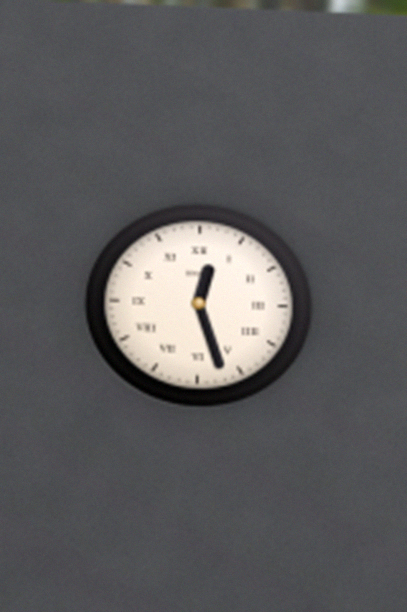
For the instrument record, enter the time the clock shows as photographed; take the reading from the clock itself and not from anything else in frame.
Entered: 12:27
